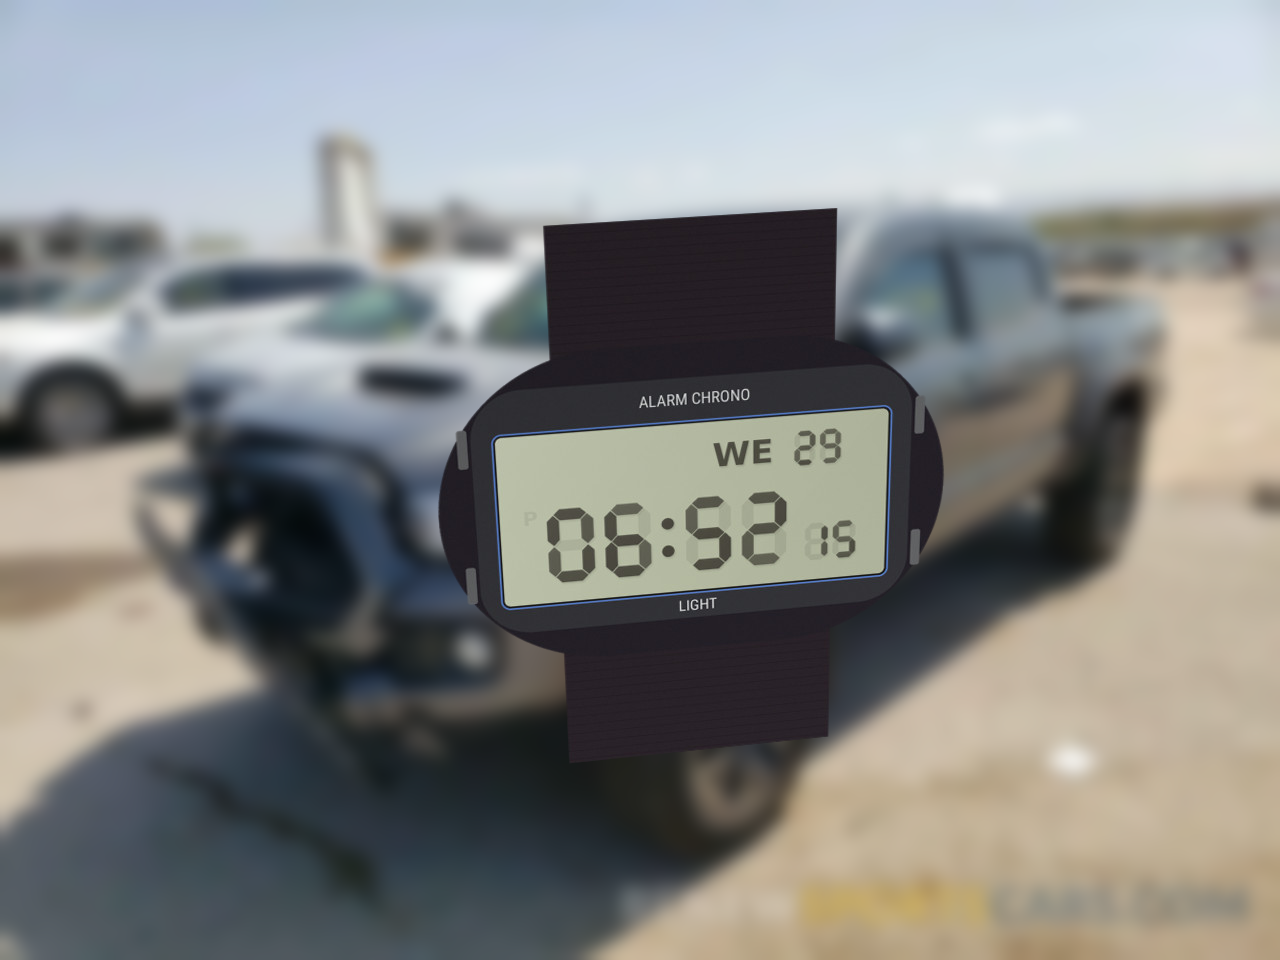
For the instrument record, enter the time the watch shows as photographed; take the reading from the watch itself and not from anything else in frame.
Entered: 6:52:15
